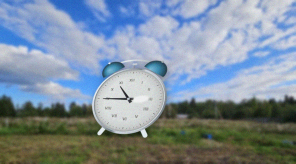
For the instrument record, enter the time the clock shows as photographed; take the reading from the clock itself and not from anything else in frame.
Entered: 10:45
